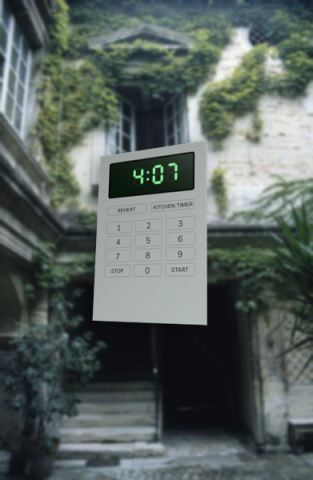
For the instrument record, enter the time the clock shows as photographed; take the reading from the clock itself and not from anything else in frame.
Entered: 4:07
